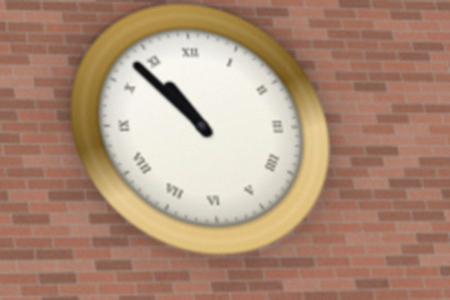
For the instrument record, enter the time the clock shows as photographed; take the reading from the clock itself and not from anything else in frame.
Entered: 10:53
